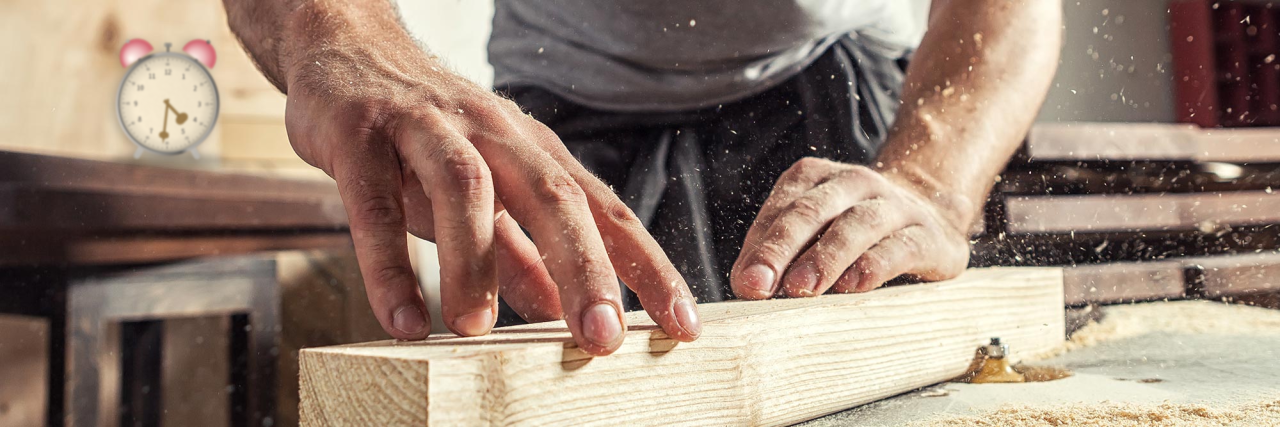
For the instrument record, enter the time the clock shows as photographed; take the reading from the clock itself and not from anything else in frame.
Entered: 4:31
